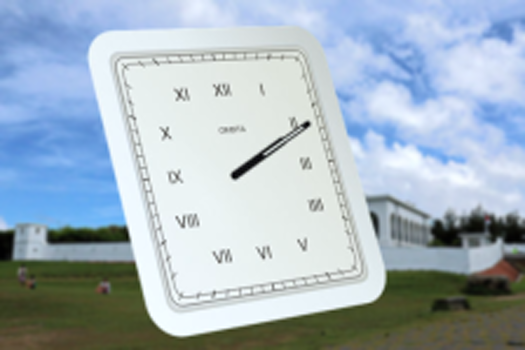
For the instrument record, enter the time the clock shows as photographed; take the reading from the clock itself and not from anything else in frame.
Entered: 2:11
